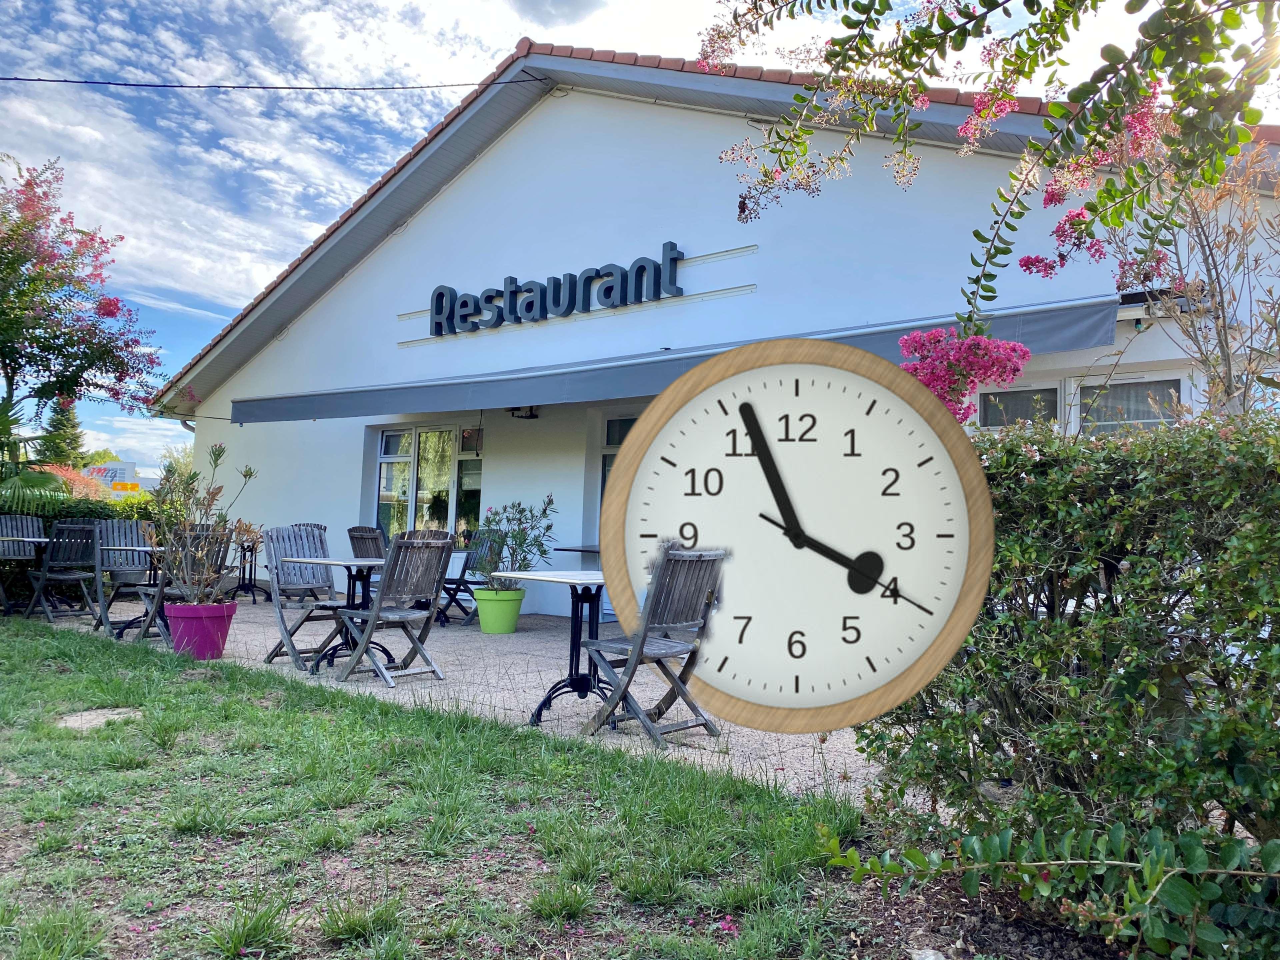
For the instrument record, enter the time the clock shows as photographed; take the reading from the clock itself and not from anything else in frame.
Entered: 3:56:20
